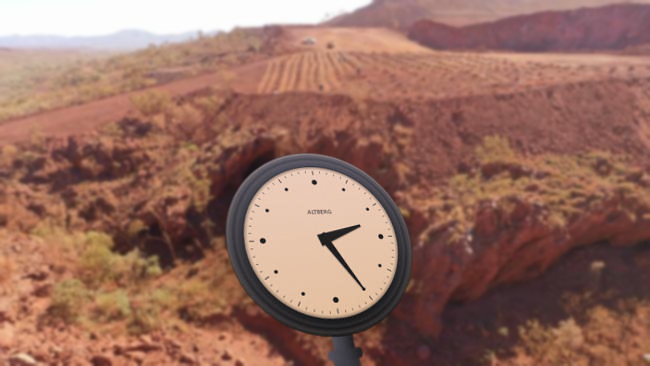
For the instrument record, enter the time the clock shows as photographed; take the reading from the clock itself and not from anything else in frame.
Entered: 2:25
